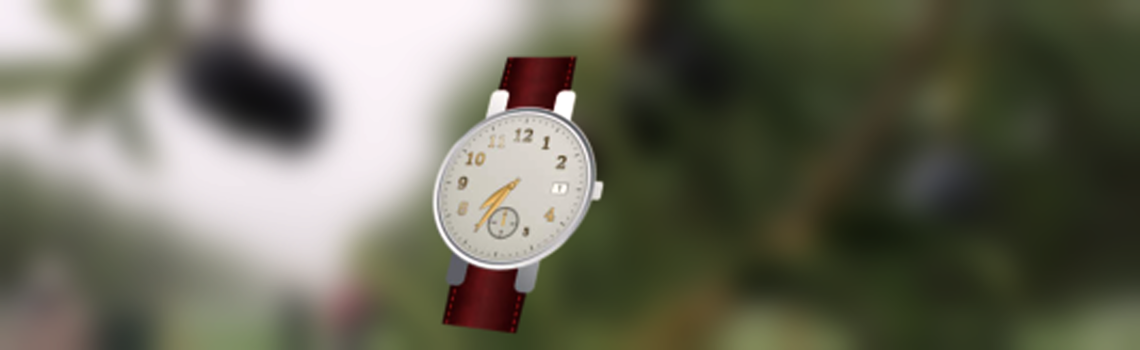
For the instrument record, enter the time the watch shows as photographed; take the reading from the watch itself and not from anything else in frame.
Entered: 7:35
